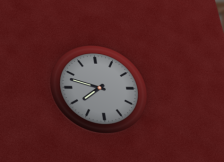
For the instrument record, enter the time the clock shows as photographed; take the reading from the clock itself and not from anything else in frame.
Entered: 7:48
